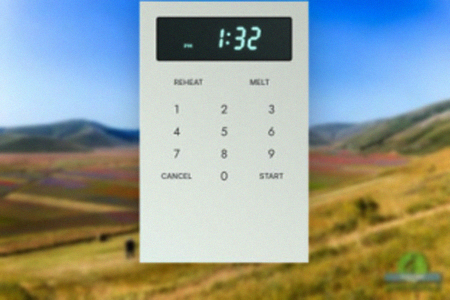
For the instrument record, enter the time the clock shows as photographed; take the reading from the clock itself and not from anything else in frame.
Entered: 1:32
